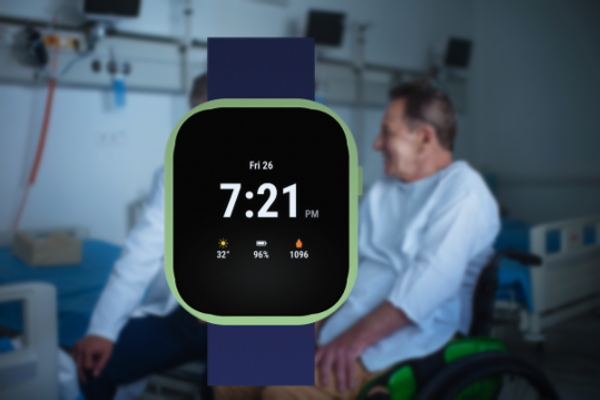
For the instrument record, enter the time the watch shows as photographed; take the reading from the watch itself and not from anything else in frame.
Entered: 7:21
